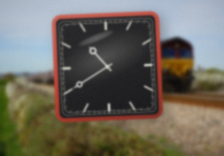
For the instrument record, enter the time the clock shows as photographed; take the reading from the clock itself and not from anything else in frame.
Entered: 10:40
